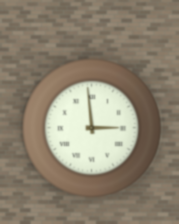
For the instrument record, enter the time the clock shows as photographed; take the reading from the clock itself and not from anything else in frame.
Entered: 2:59
